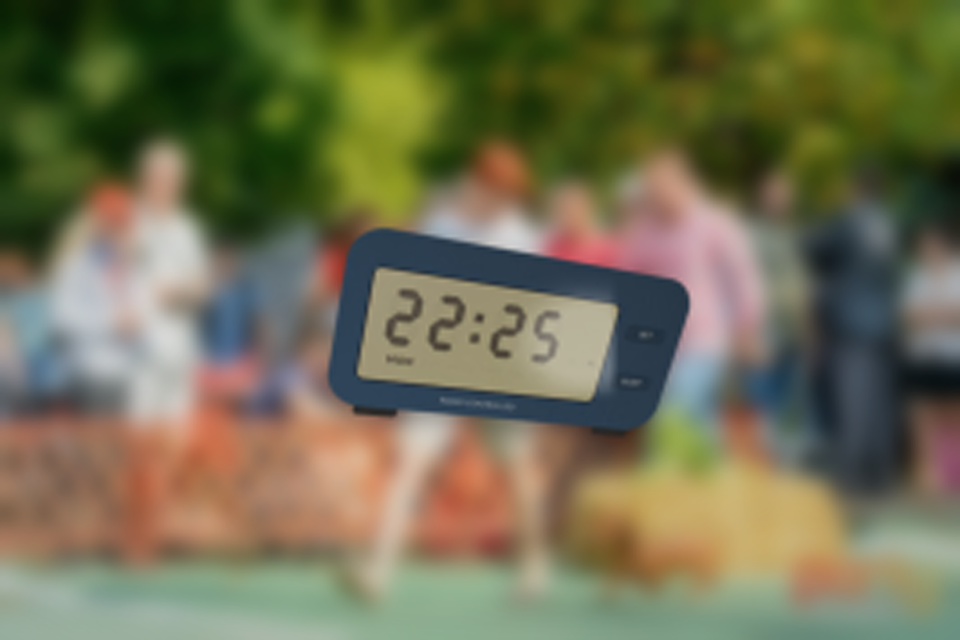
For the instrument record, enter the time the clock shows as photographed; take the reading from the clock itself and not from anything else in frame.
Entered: 22:25
